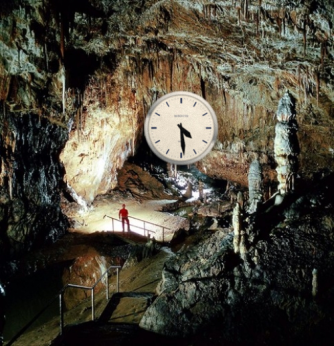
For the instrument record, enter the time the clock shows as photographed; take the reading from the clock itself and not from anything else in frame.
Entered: 4:29
